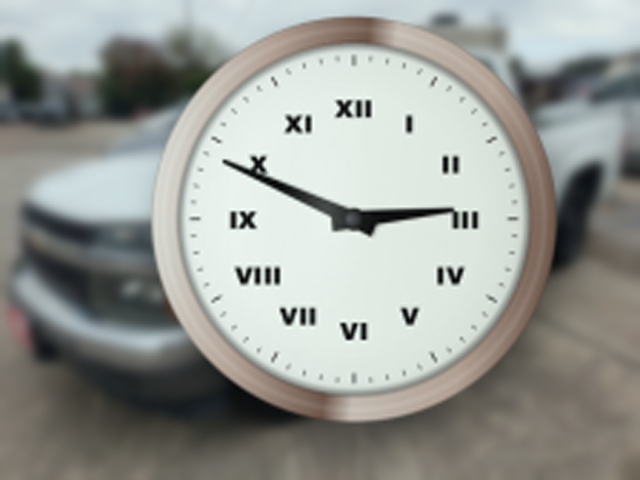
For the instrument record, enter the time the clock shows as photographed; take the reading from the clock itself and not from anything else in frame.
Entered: 2:49
